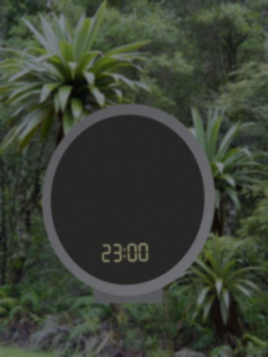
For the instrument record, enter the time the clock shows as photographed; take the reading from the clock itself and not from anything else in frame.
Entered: 23:00
